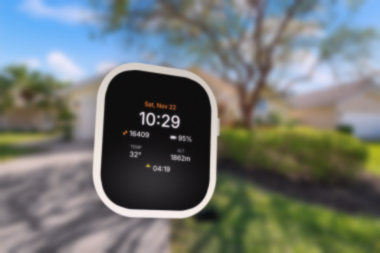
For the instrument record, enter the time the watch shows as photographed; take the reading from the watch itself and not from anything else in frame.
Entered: 10:29
